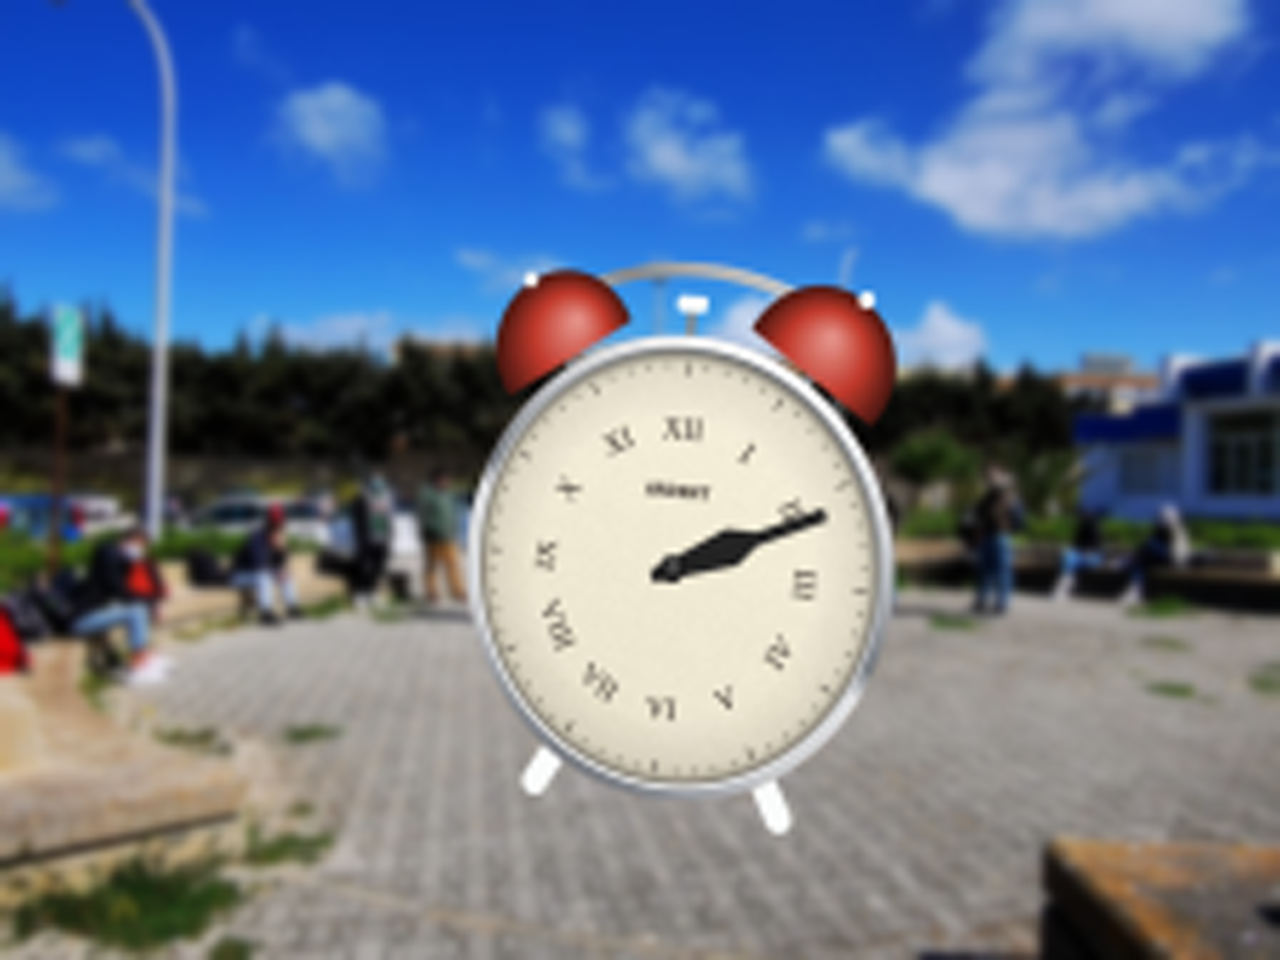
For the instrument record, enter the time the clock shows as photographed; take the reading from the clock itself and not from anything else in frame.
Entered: 2:11
